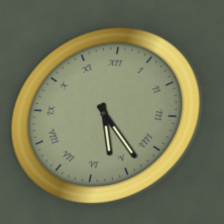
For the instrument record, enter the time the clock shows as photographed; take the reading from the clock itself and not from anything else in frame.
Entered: 5:23
